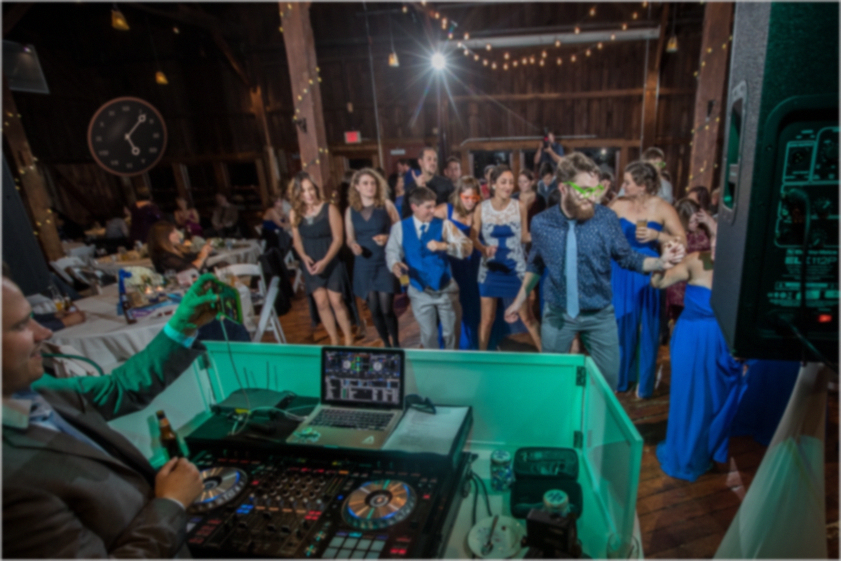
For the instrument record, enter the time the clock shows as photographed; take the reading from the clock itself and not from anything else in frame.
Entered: 5:07
